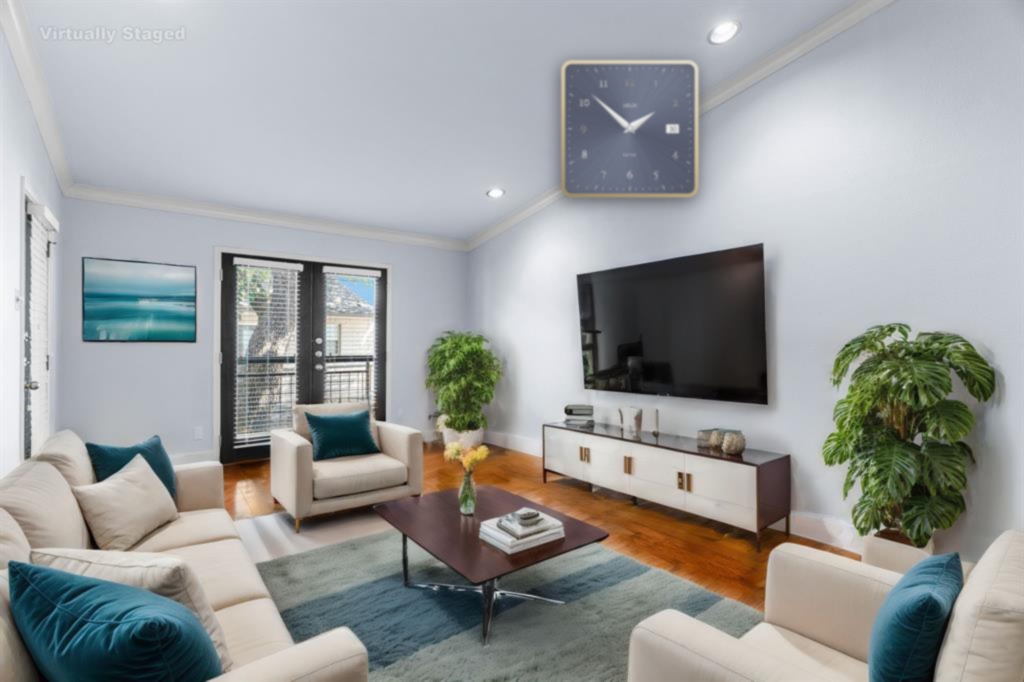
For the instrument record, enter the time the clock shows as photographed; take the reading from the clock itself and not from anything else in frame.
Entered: 1:52
